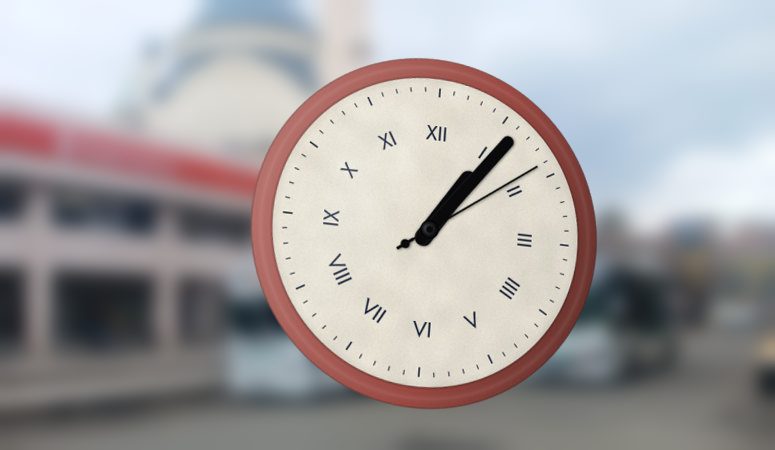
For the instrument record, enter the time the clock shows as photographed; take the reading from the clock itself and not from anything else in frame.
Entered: 1:06:09
